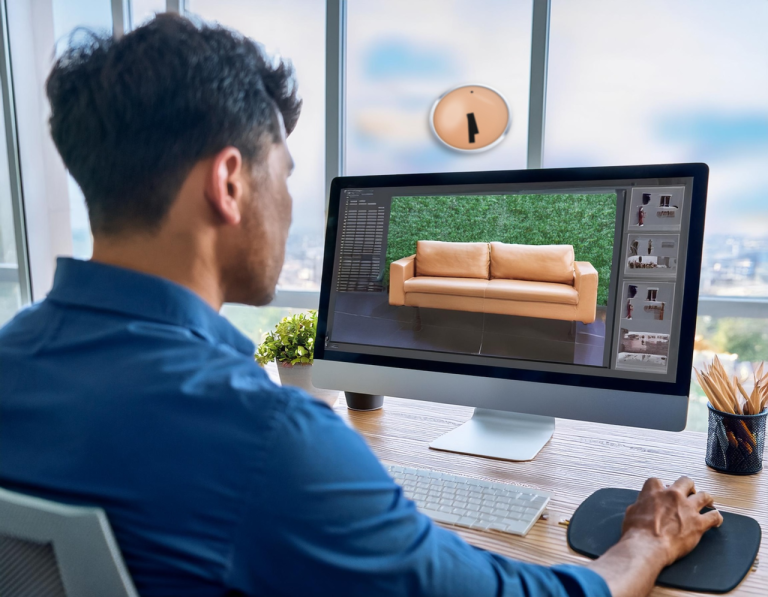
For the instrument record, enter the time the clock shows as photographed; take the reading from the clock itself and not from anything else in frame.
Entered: 5:29
